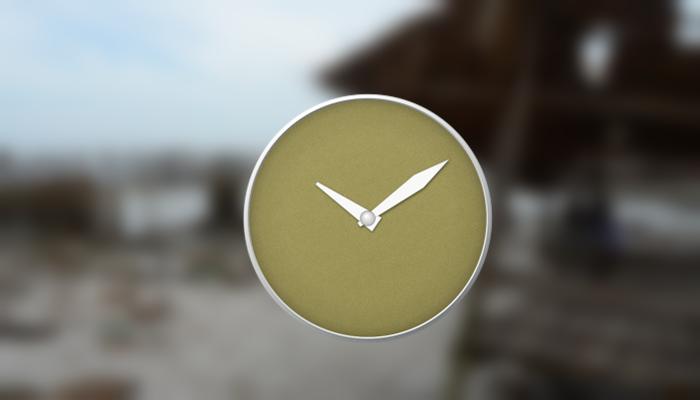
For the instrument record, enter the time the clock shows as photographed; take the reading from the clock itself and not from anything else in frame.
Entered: 10:09
